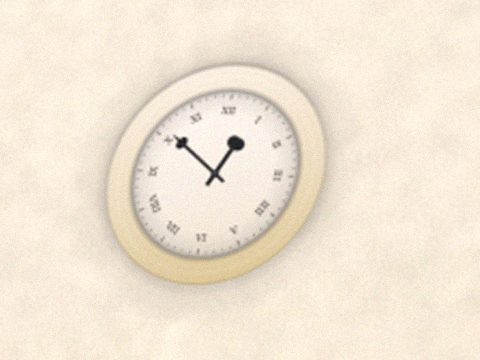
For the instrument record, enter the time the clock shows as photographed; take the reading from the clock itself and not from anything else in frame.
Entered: 12:51
